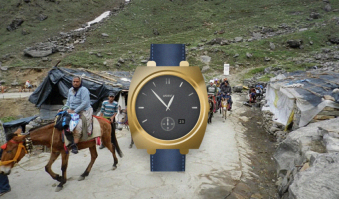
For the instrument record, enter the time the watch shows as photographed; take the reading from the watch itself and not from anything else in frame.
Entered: 12:53
